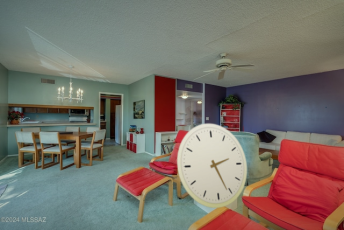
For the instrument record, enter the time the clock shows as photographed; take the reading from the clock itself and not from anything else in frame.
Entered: 2:26
